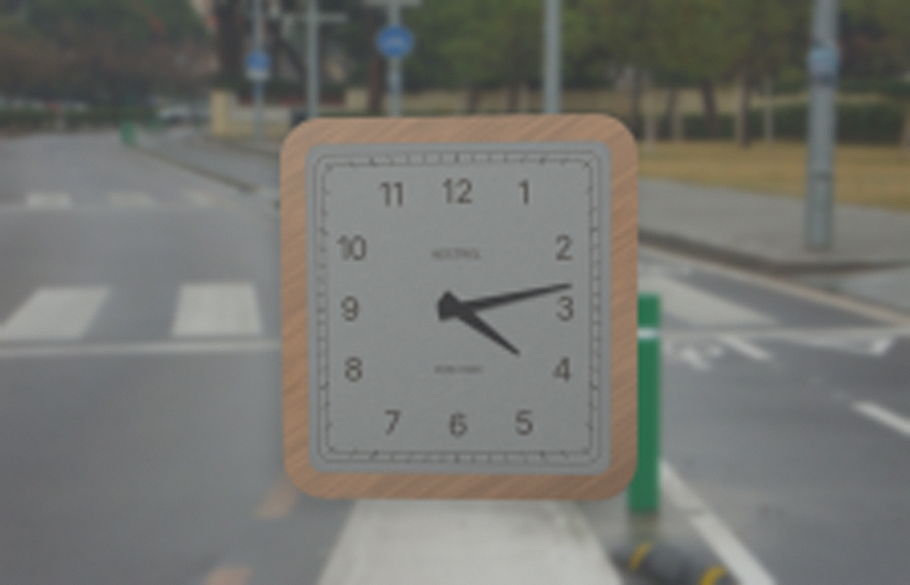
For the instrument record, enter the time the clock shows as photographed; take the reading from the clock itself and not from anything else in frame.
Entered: 4:13
